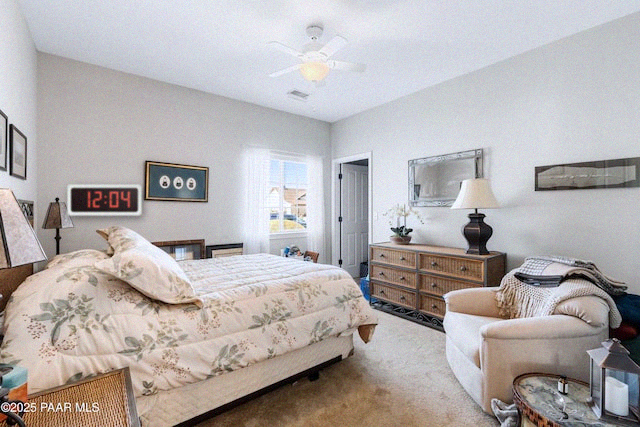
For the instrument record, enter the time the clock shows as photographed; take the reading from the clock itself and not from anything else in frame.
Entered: 12:04
